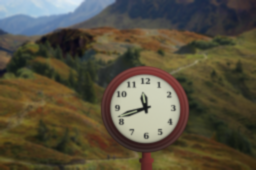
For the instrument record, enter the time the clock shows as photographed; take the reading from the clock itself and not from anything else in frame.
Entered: 11:42
